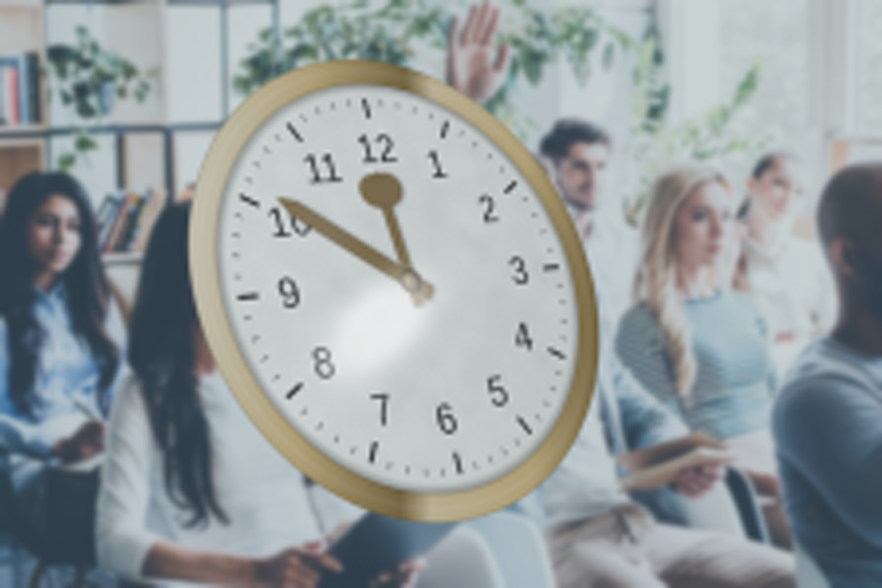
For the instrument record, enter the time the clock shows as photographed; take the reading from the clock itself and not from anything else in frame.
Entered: 11:51
